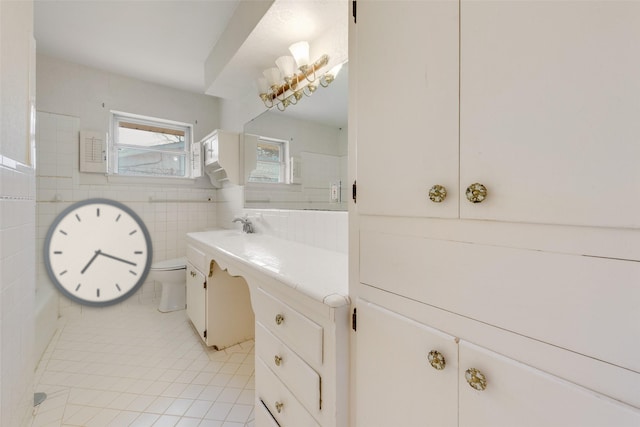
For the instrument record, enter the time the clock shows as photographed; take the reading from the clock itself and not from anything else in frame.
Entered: 7:18
